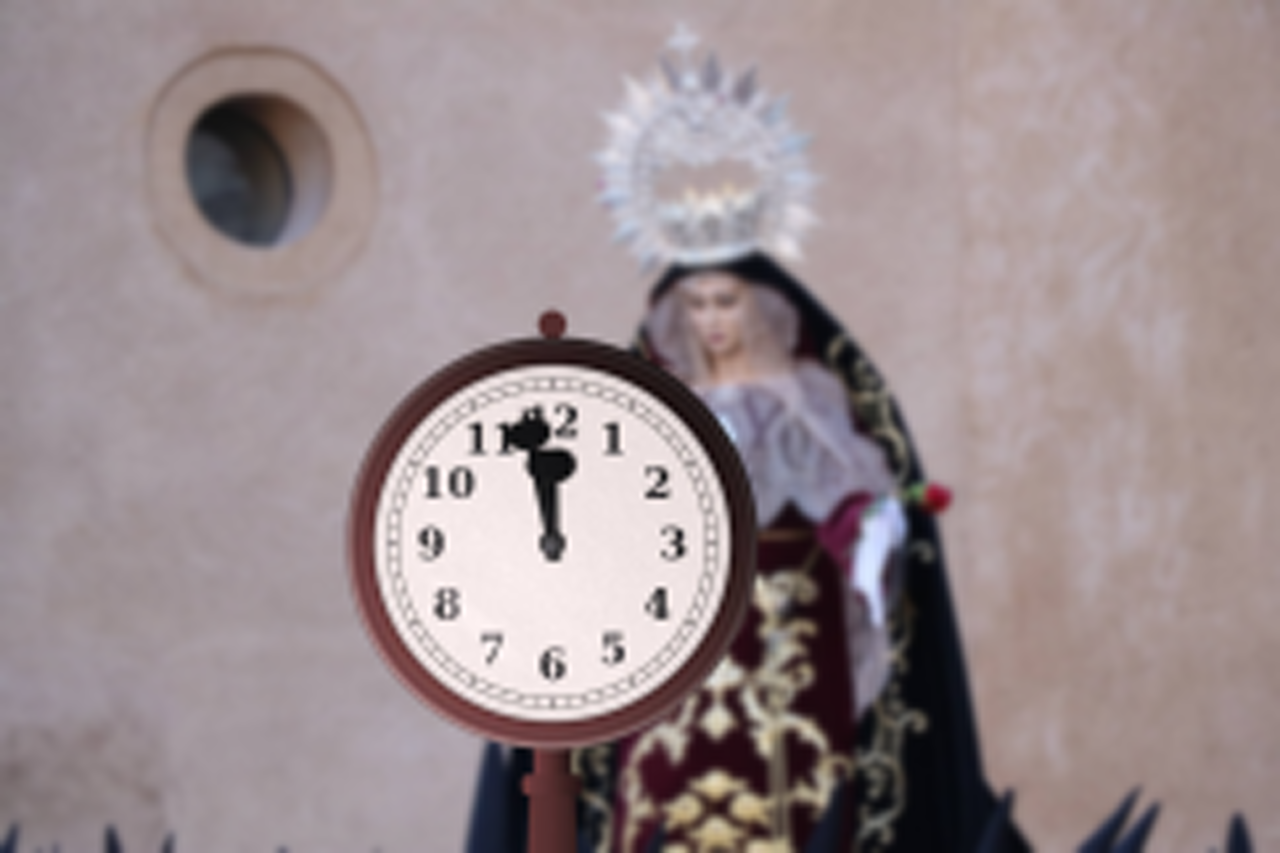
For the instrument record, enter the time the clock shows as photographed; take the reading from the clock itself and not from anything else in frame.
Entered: 11:58
